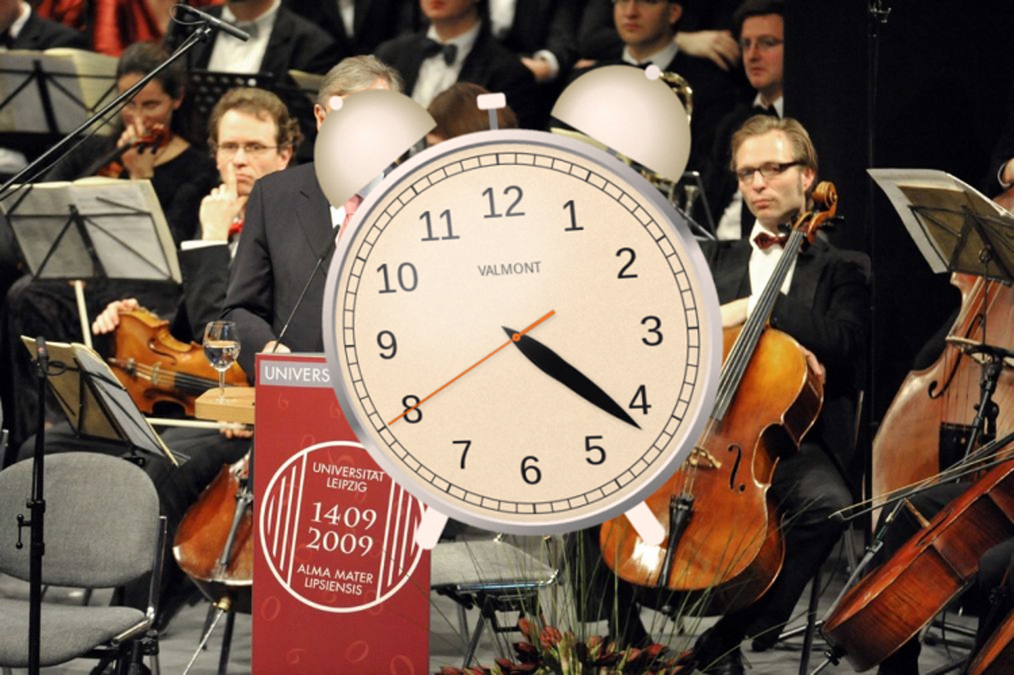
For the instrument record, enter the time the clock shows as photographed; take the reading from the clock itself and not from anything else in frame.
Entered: 4:21:40
